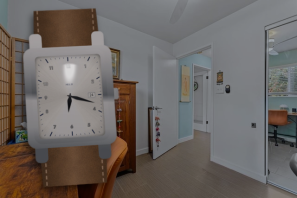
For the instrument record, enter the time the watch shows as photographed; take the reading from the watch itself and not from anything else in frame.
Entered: 6:18
